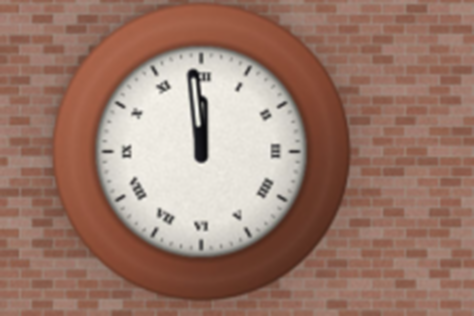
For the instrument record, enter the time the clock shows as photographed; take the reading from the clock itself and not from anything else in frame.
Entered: 11:59
